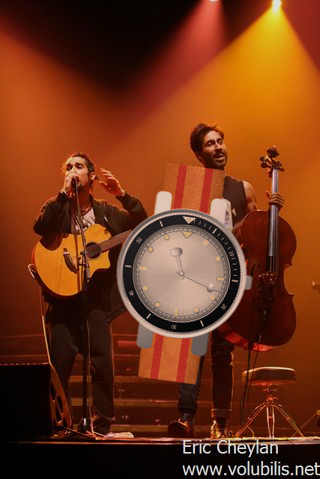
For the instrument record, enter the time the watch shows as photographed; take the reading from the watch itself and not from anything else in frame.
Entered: 11:18
